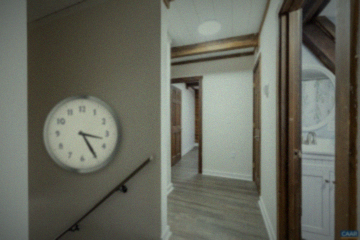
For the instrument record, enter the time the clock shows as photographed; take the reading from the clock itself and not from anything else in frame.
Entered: 3:25
